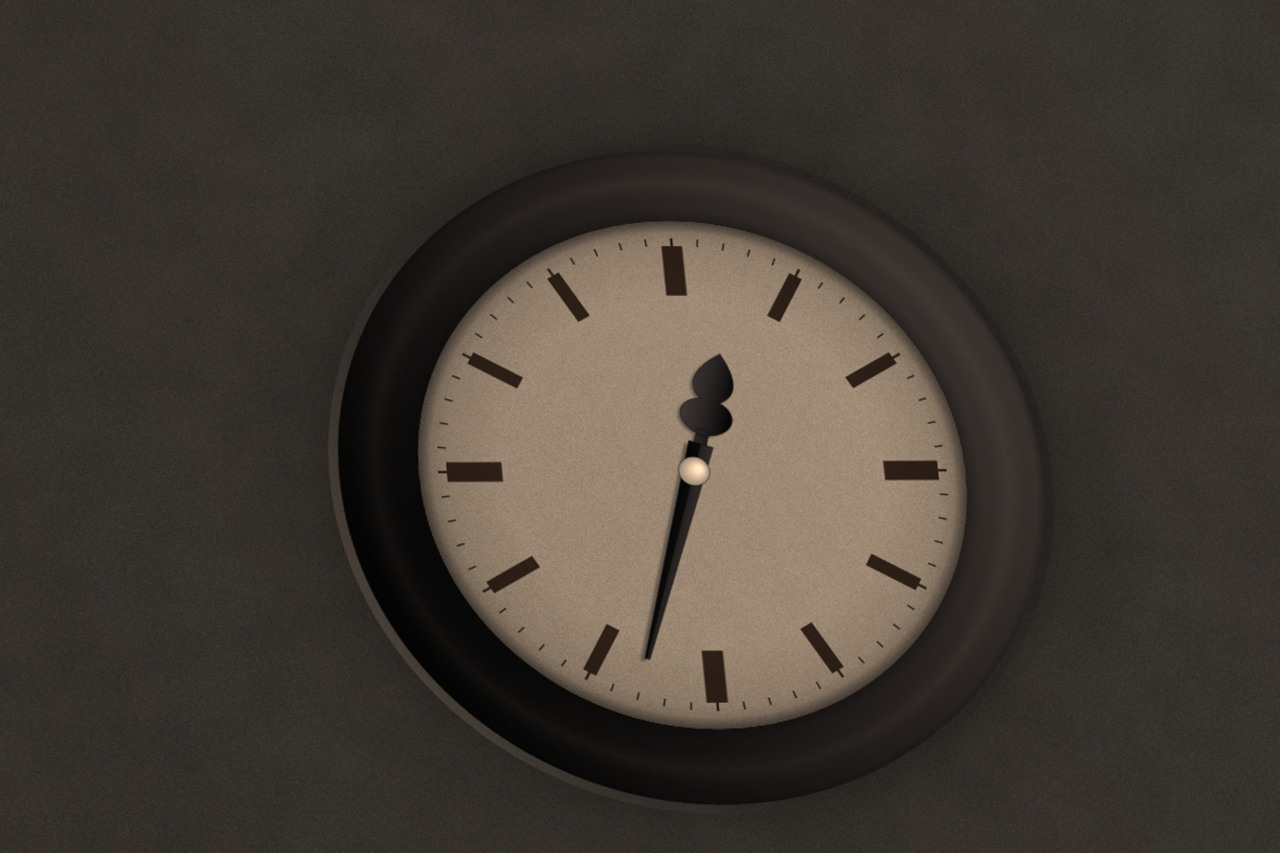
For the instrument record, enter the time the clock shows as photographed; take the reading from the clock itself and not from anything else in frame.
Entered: 12:33
